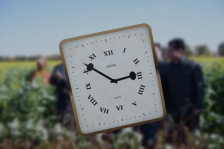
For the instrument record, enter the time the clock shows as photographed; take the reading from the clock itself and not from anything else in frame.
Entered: 2:52
